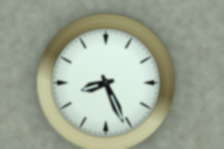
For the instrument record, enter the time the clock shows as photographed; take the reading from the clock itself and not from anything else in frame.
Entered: 8:26
